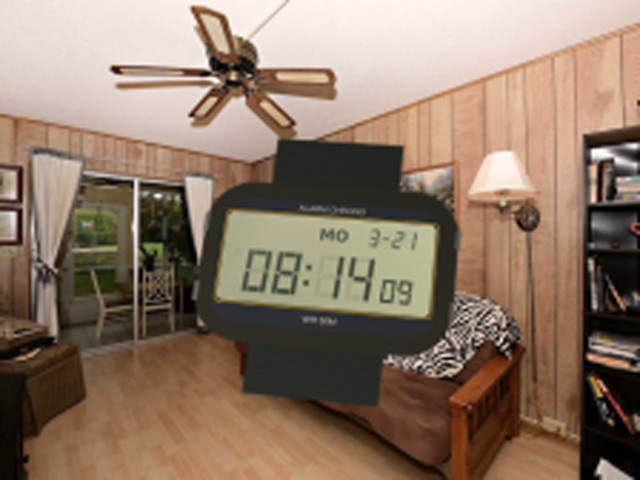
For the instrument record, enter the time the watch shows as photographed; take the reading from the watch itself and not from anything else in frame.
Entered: 8:14:09
